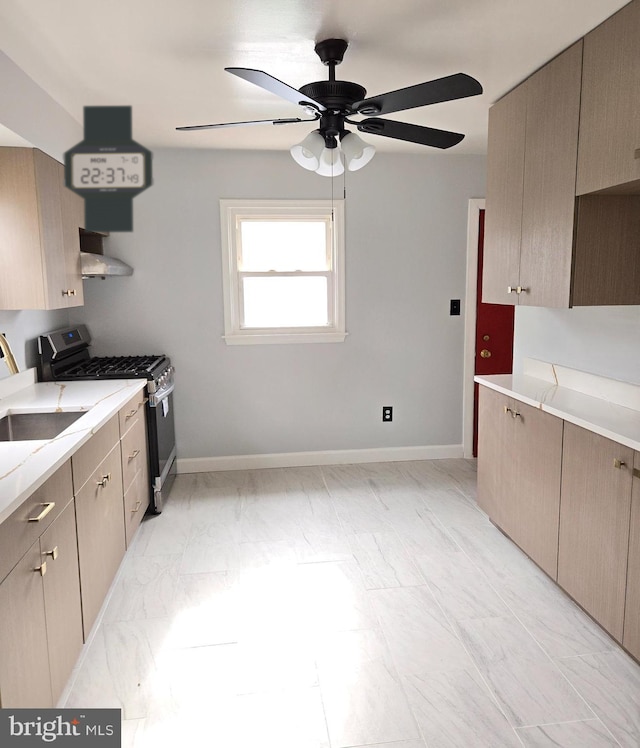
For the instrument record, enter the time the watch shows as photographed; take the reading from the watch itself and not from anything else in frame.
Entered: 22:37
